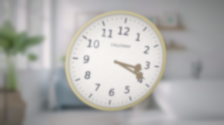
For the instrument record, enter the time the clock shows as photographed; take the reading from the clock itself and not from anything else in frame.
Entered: 3:19
